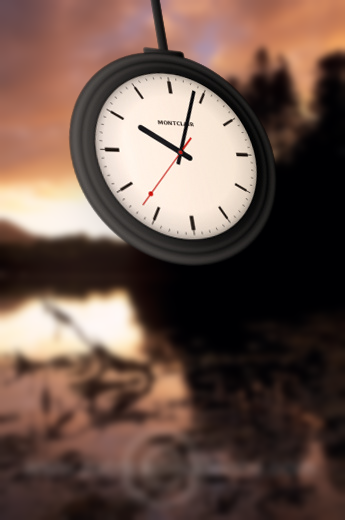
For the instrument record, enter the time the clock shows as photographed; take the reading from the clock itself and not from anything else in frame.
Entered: 10:03:37
